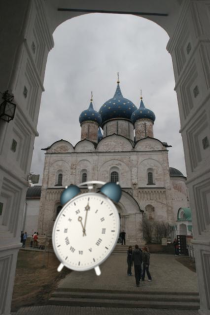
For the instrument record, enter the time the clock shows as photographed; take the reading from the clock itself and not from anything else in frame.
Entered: 11:00
